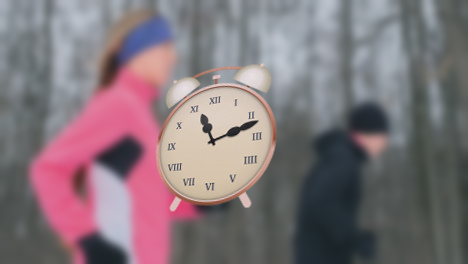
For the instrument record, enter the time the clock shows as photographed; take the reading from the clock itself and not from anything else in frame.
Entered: 11:12
